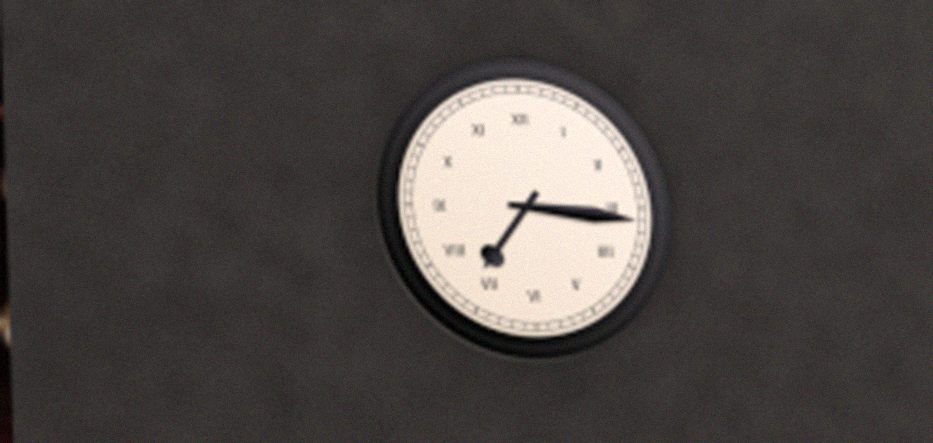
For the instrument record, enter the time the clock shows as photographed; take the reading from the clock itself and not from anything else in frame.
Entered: 7:16
